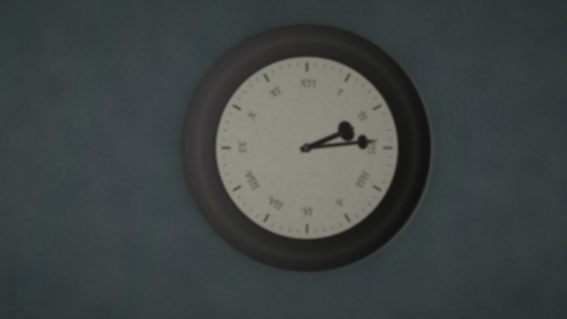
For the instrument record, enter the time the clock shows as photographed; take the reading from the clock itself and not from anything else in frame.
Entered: 2:14
